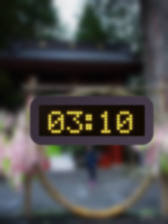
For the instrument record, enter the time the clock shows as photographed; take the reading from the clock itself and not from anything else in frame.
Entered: 3:10
